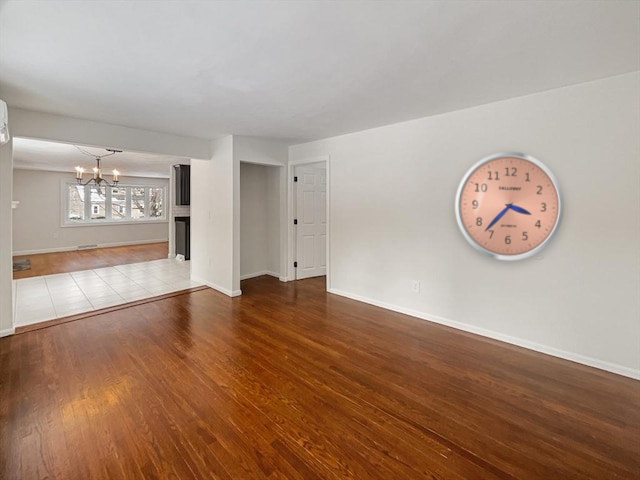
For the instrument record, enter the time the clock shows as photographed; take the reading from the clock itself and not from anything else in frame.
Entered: 3:37
